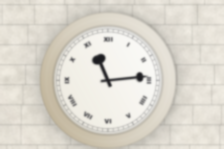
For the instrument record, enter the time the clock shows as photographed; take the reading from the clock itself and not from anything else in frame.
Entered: 11:14
